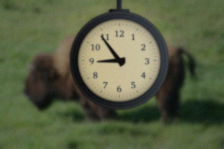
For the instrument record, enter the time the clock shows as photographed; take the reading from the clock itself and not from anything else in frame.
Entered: 8:54
